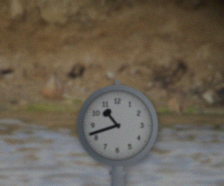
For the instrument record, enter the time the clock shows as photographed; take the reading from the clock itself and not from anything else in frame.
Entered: 10:42
